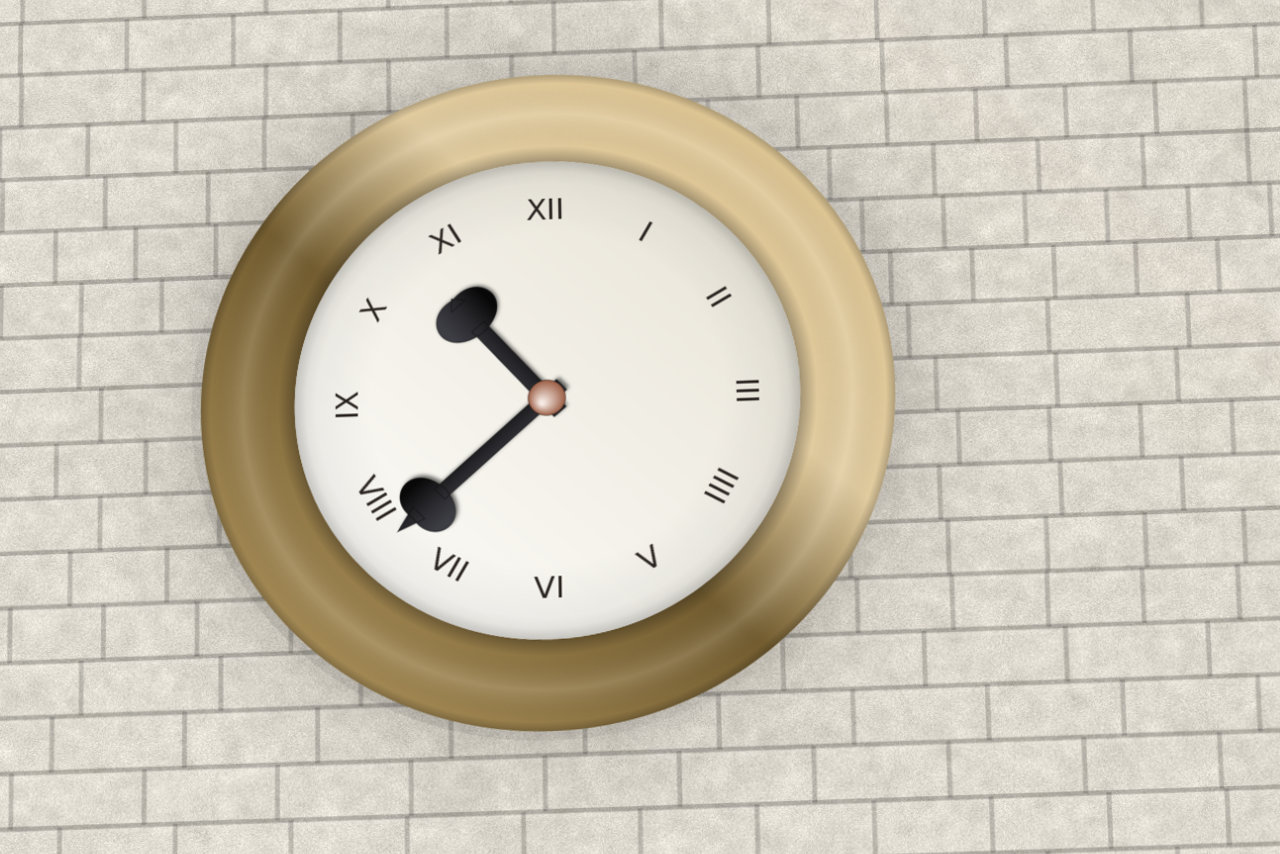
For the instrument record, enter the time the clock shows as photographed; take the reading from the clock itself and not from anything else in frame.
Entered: 10:38
